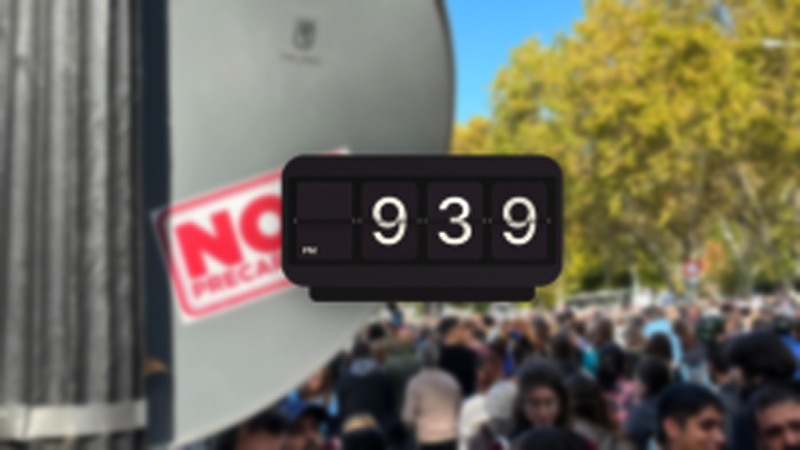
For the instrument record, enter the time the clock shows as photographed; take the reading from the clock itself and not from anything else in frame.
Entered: 9:39
